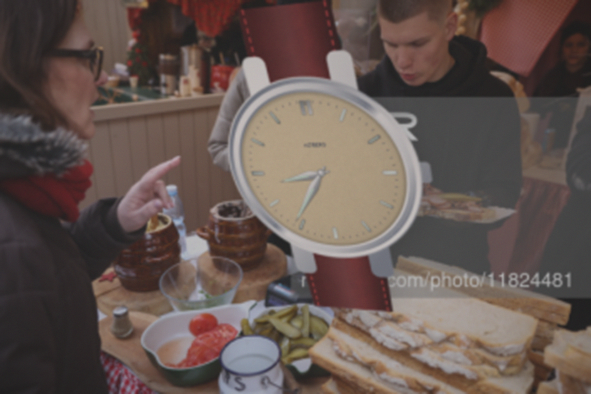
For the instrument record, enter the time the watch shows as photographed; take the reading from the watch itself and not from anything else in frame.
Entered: 8:36
